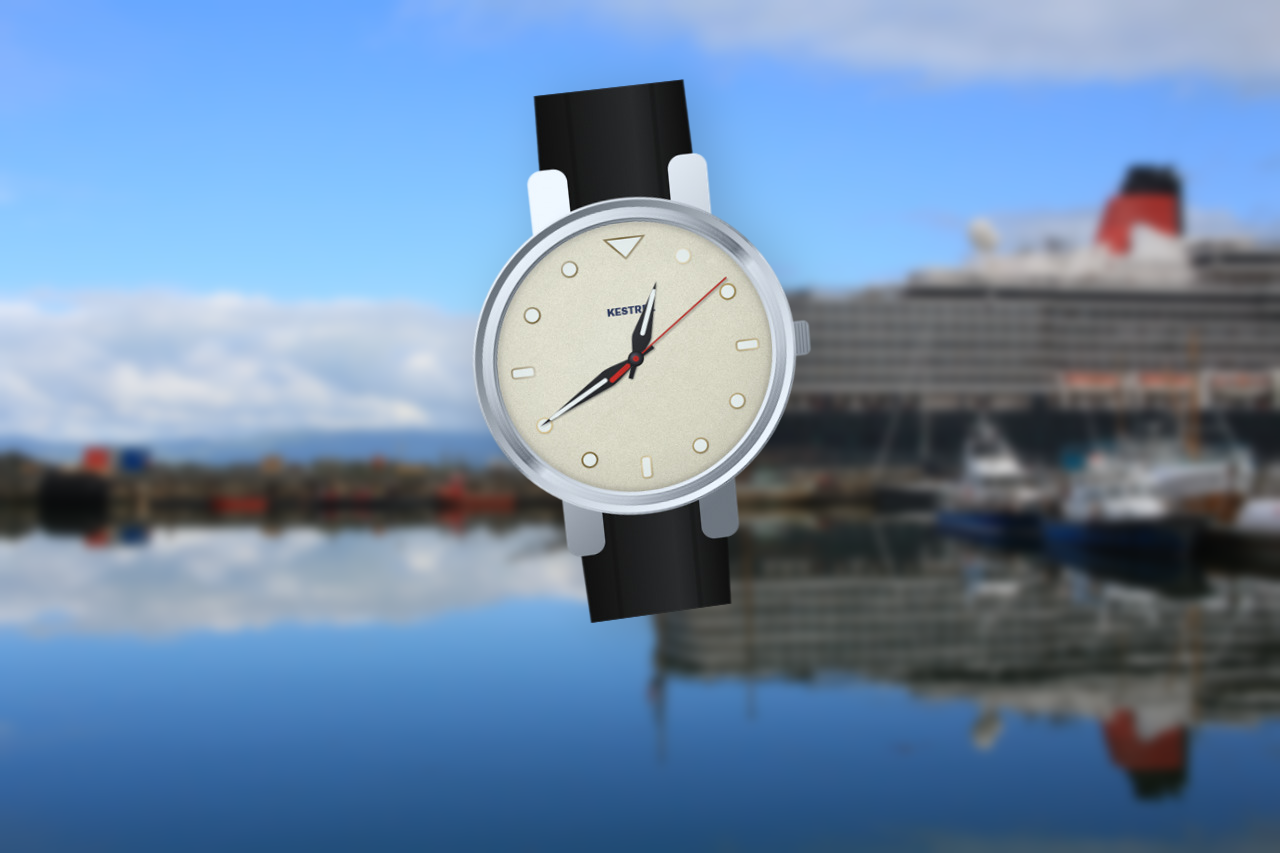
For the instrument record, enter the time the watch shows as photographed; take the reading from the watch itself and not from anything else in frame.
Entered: 12:40:09
